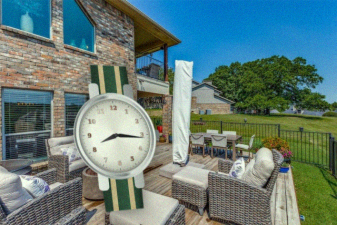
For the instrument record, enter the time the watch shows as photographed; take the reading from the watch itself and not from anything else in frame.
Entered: 8:16
